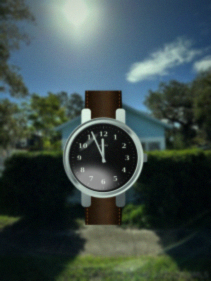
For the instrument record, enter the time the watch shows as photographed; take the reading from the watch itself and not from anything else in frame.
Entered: 11:56
